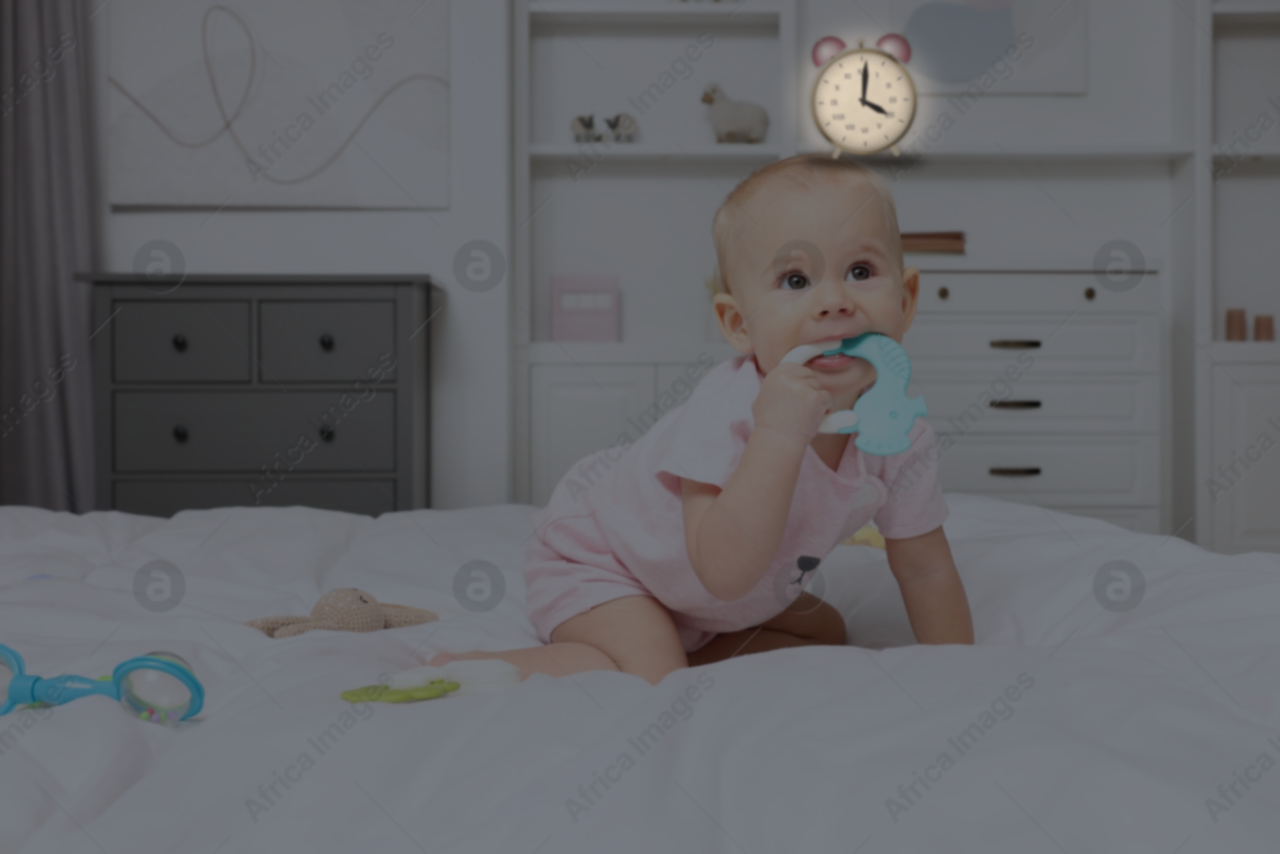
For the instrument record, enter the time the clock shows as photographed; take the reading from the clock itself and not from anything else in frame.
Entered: 4:01
